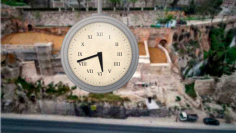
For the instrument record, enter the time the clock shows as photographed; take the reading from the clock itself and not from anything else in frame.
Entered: 5:42
